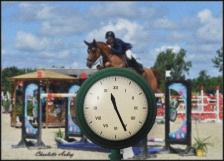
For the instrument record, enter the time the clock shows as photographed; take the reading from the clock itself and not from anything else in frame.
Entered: 11:26
